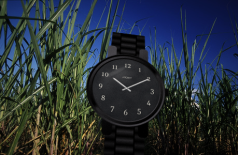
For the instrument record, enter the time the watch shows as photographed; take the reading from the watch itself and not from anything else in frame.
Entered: 10:10
